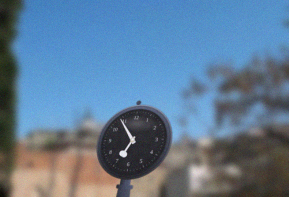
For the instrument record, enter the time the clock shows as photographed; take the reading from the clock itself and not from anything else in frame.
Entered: 6:54
